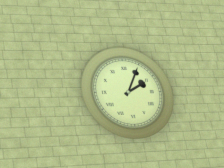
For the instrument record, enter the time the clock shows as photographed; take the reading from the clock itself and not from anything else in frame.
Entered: 2:05
